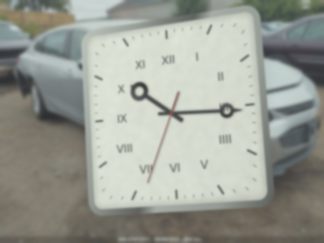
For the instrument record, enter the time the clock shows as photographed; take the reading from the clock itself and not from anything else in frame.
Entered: 10:15:34
